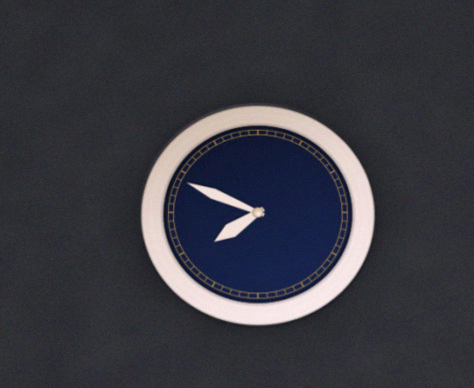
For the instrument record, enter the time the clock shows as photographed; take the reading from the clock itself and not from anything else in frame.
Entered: 7:49
